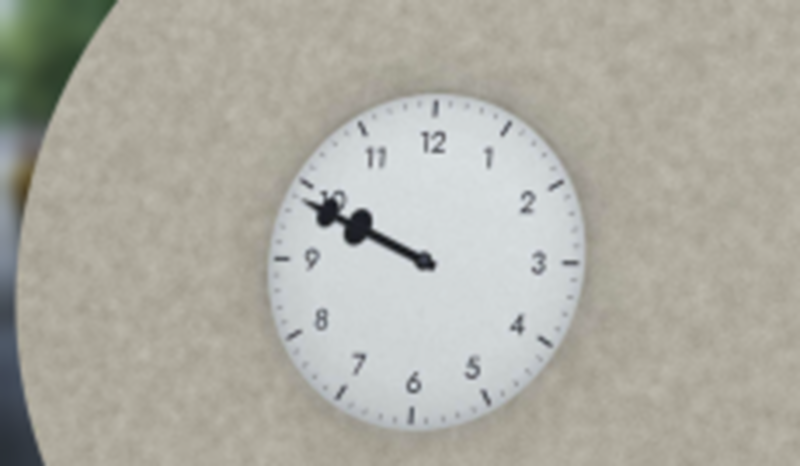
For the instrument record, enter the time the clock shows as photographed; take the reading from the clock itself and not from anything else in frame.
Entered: 9:49
